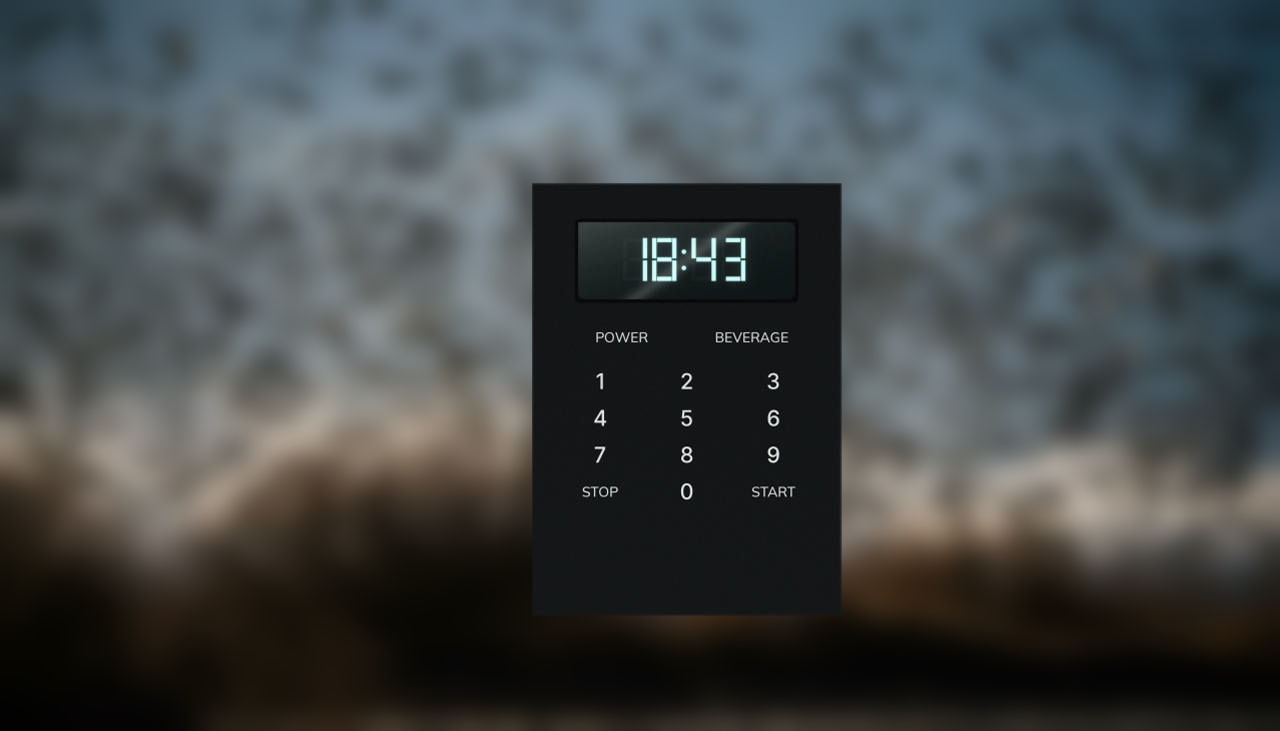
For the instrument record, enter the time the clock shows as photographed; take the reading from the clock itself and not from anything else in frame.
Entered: 18:43
